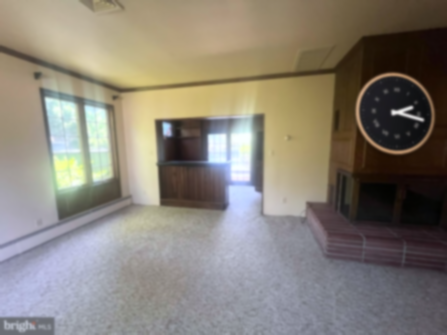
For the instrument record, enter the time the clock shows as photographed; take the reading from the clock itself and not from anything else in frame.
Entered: 2:17
